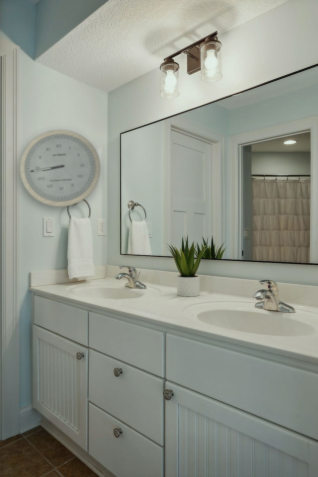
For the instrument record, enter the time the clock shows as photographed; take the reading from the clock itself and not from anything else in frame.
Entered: 8:44
